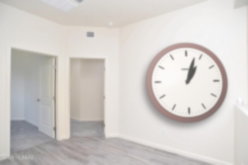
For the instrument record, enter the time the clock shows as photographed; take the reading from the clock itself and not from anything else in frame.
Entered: 1:03
